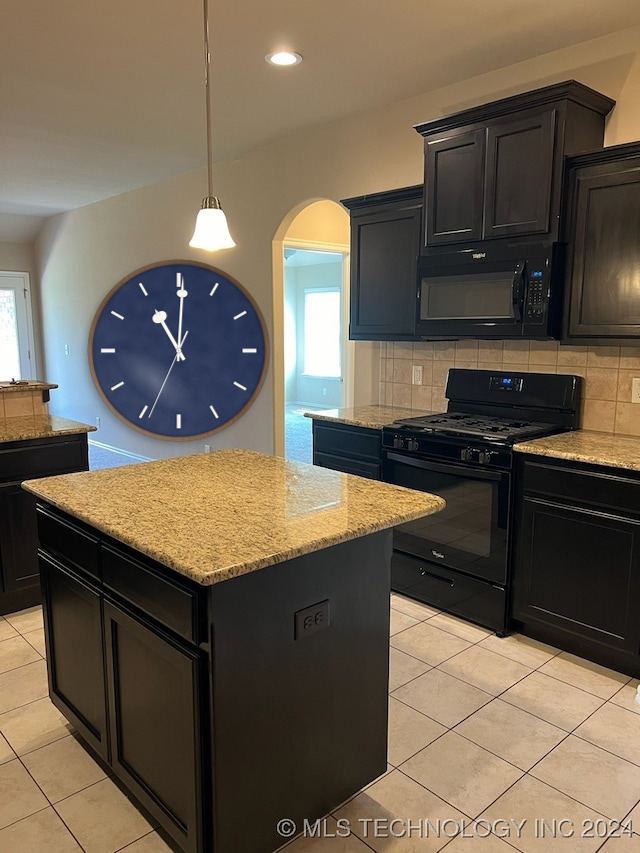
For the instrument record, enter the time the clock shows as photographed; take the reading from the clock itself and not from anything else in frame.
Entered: 11:00:34
